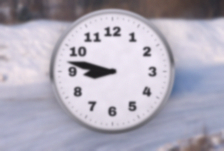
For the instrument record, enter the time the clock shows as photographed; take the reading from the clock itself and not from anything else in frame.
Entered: 8:47
